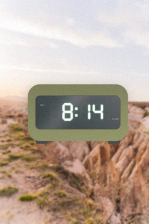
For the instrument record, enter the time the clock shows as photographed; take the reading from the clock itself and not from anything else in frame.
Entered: 8:14
